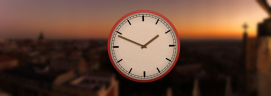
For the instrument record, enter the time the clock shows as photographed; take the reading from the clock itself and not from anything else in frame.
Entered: 1:49
